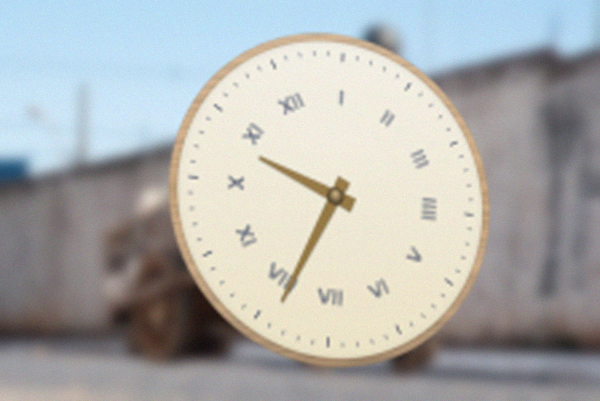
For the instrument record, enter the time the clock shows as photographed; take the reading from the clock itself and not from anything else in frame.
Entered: 10:39
